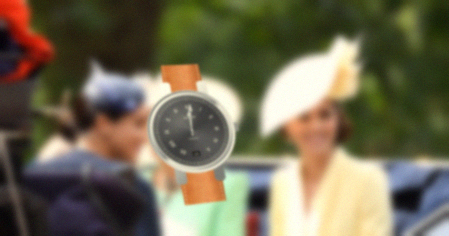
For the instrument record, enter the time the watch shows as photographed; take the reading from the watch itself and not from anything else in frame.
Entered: 12:01
